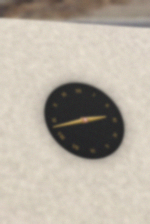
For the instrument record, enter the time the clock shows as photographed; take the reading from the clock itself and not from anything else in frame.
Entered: 2:43
